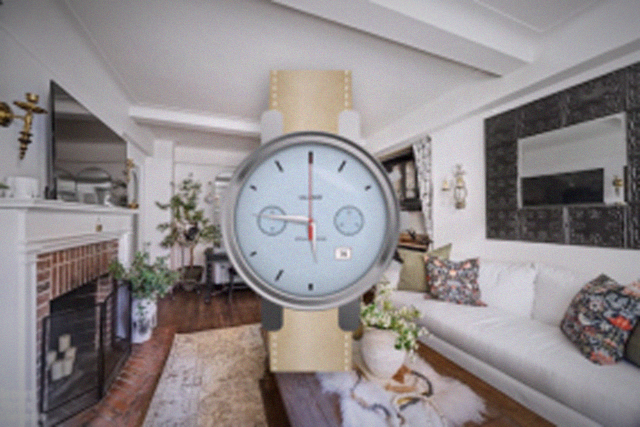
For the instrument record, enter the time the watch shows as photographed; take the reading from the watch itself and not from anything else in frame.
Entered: 5:46
